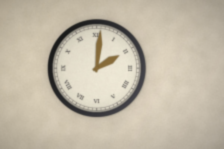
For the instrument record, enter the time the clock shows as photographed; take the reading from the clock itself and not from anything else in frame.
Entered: 2:01
